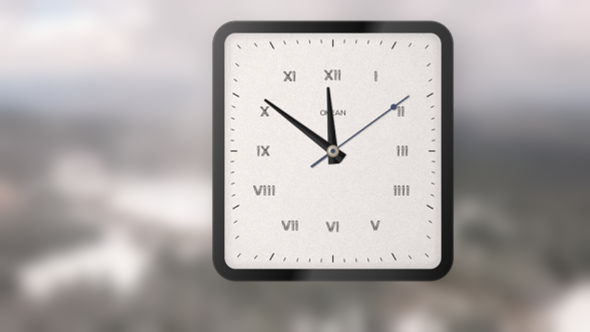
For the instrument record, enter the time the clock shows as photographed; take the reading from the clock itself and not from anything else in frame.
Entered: 11:51:09
